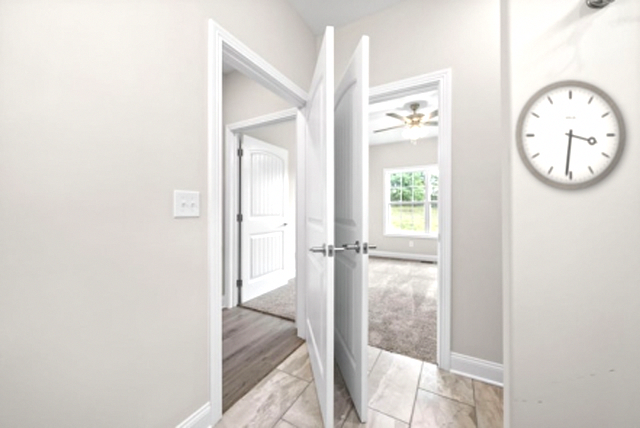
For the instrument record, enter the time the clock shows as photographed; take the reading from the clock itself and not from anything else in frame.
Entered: 3:31
